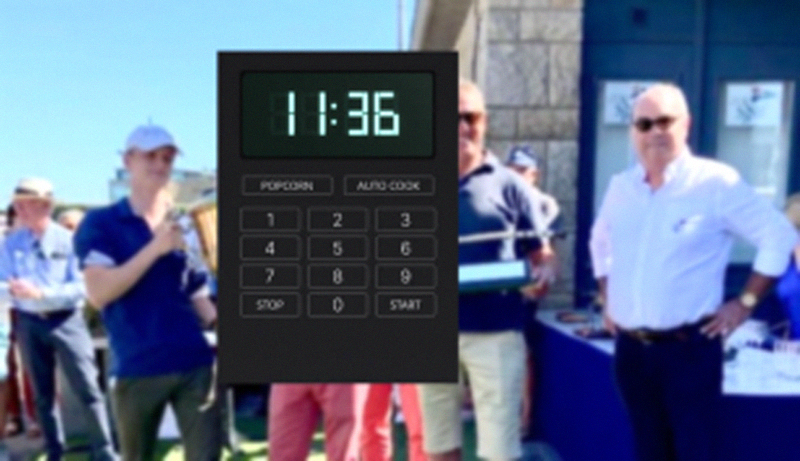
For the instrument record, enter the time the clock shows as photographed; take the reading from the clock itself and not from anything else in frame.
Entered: 11:36
